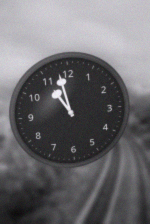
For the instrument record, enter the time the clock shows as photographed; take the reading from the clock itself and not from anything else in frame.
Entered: 10:58
